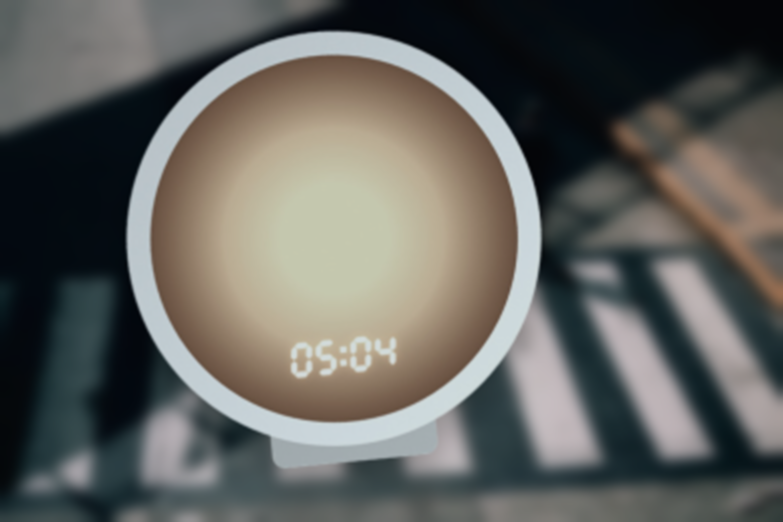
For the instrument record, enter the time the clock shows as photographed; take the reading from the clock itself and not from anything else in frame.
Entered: 5:04
